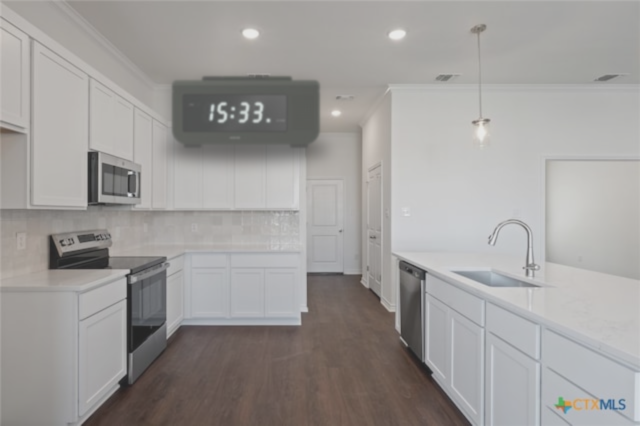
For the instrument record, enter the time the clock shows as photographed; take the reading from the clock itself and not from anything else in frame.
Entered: 15:33
